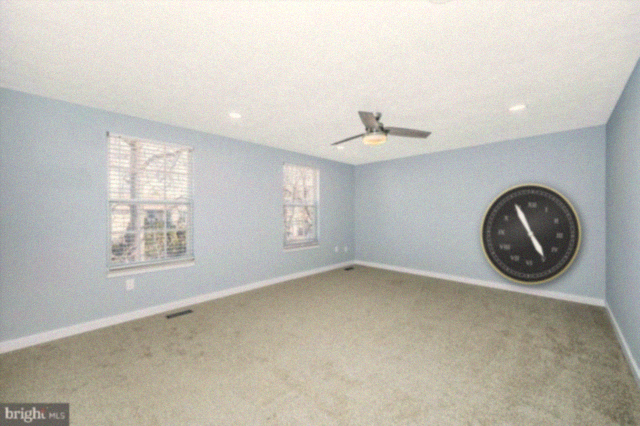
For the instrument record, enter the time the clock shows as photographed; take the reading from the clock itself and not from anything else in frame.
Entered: 4:55
